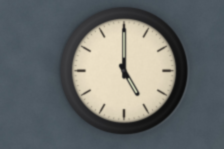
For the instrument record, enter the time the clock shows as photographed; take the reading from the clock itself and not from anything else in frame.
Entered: 5:00
